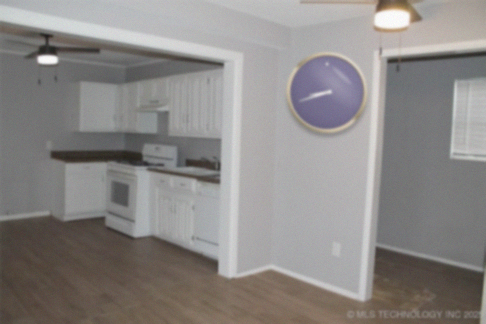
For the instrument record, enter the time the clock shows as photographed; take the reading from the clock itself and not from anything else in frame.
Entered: 8:42
